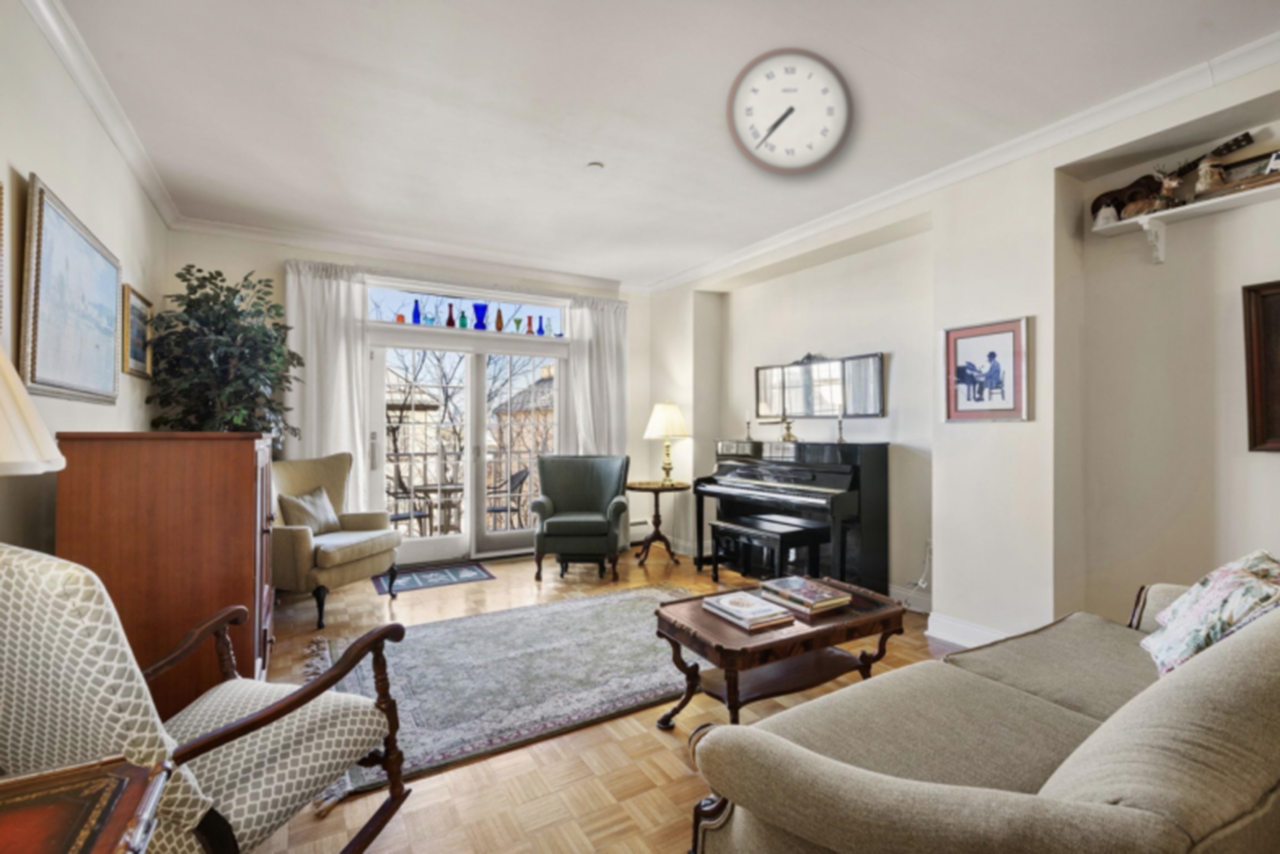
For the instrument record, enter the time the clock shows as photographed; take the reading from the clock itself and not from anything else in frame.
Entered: 7:37
